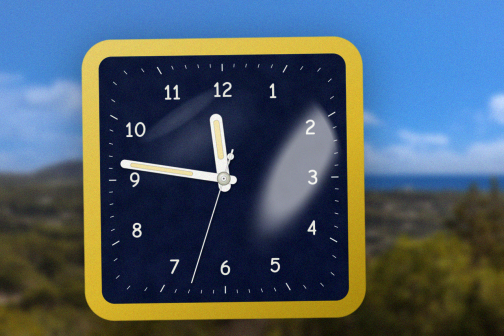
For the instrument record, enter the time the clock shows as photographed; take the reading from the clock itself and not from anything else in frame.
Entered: 11:46:33
